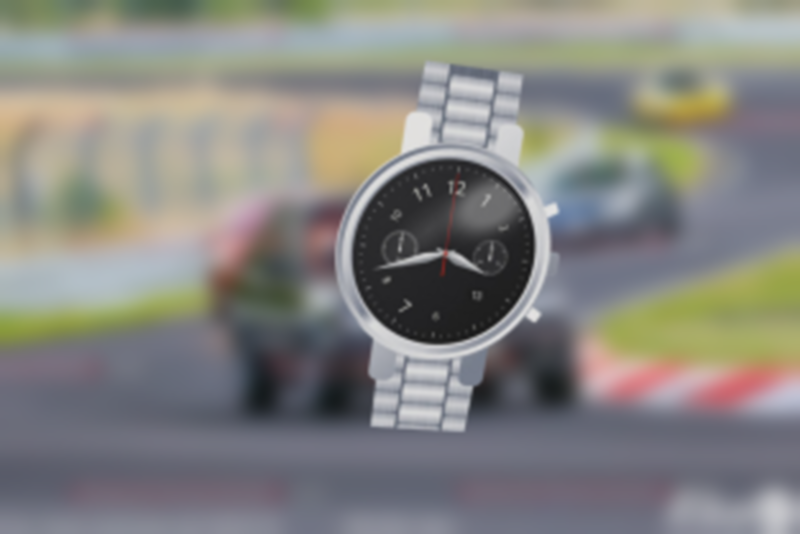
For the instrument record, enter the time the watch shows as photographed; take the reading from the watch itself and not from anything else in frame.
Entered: 3:42
